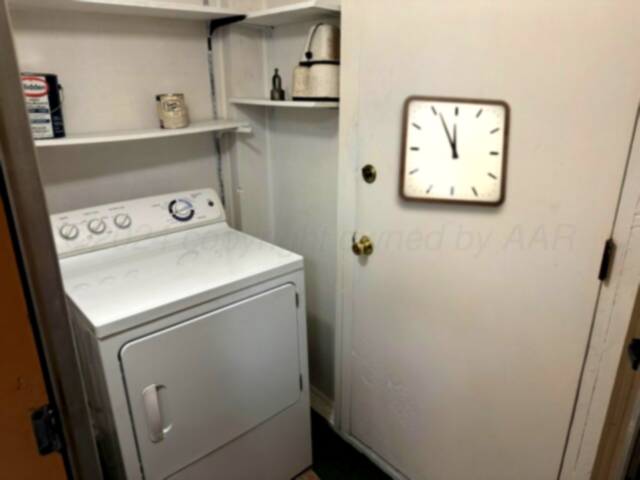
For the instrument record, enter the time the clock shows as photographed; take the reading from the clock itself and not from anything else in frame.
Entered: 11:56
